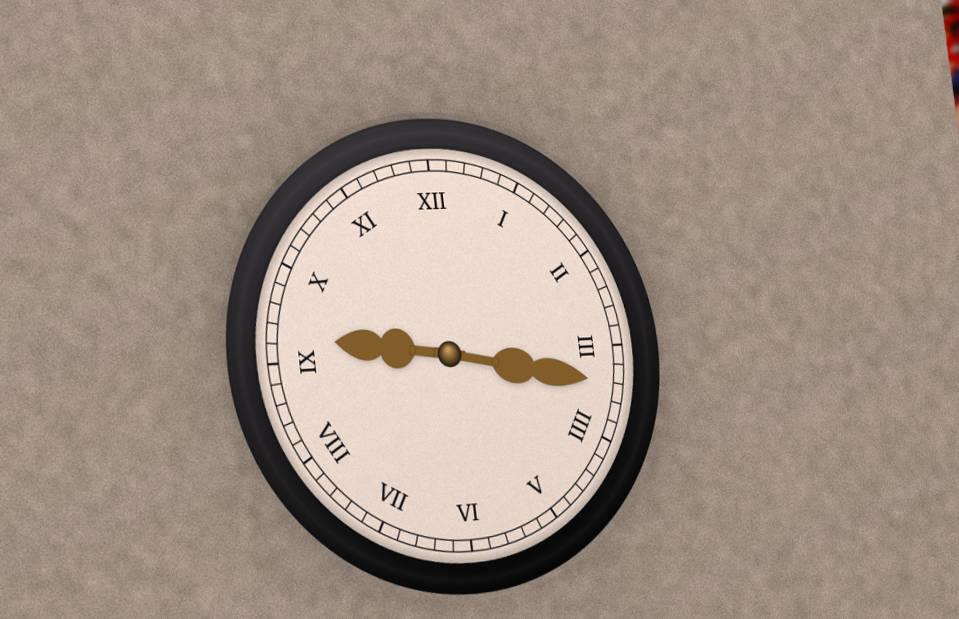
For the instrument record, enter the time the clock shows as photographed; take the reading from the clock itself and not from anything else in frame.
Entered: 9:17
